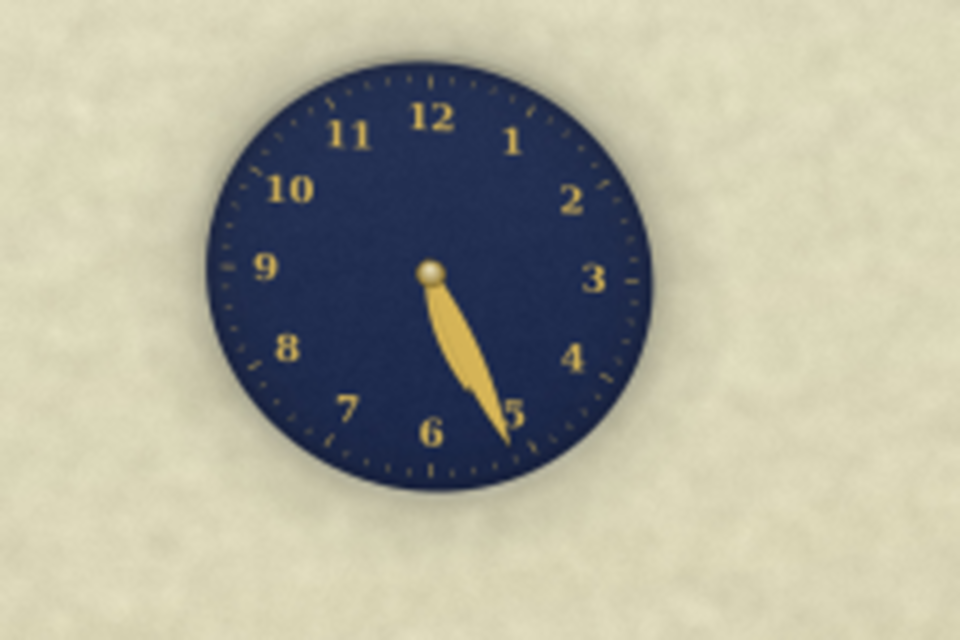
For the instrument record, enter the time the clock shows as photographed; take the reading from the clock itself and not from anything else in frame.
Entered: 5:26
